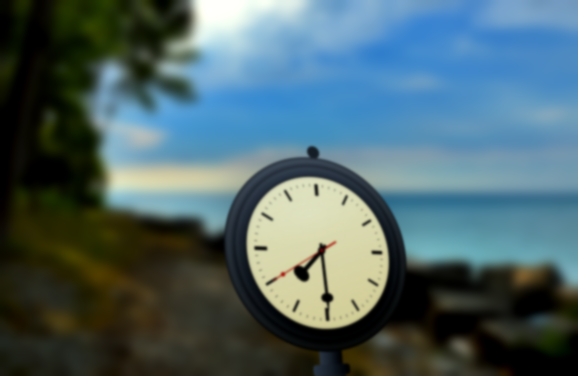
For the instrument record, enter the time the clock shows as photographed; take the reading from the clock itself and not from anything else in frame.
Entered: 7:29:40
